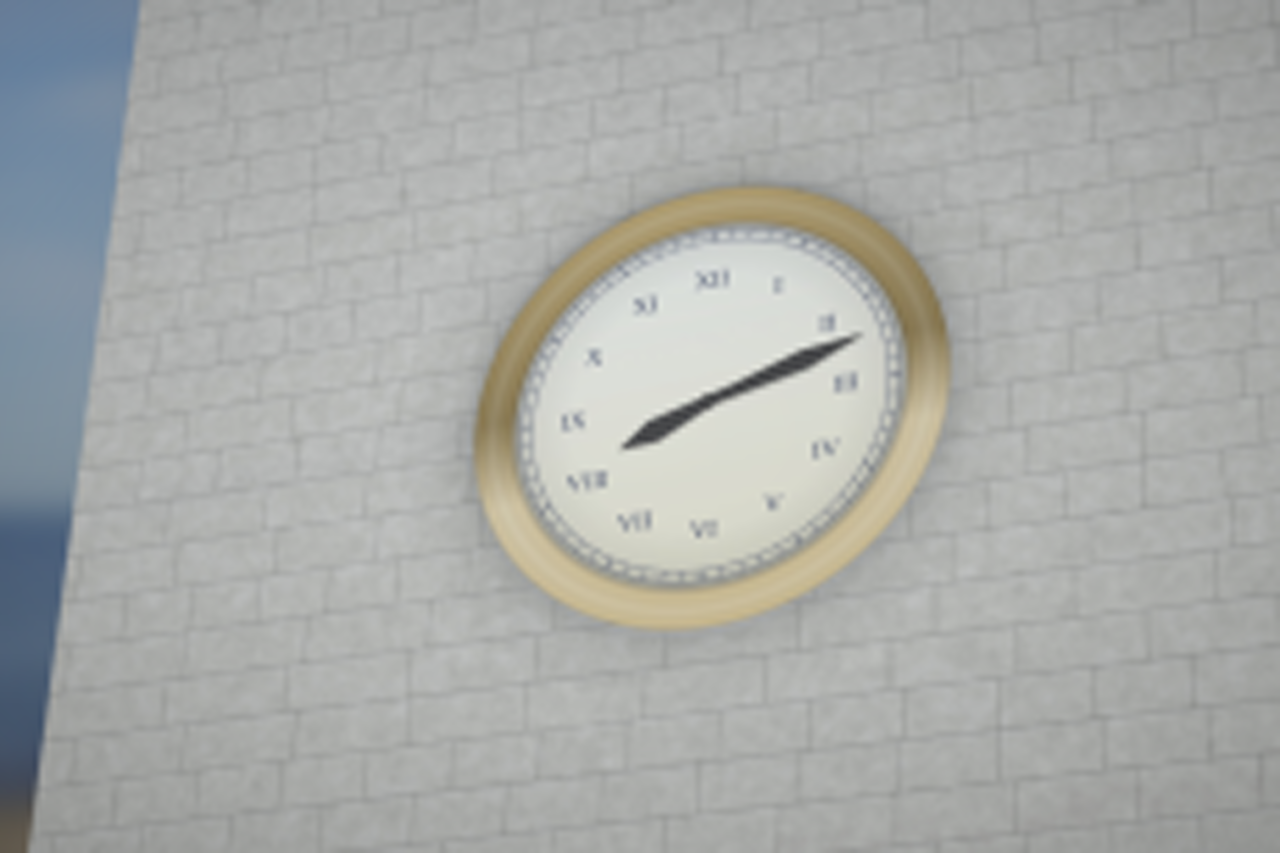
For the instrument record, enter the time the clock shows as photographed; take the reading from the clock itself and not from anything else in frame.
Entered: 8:12
